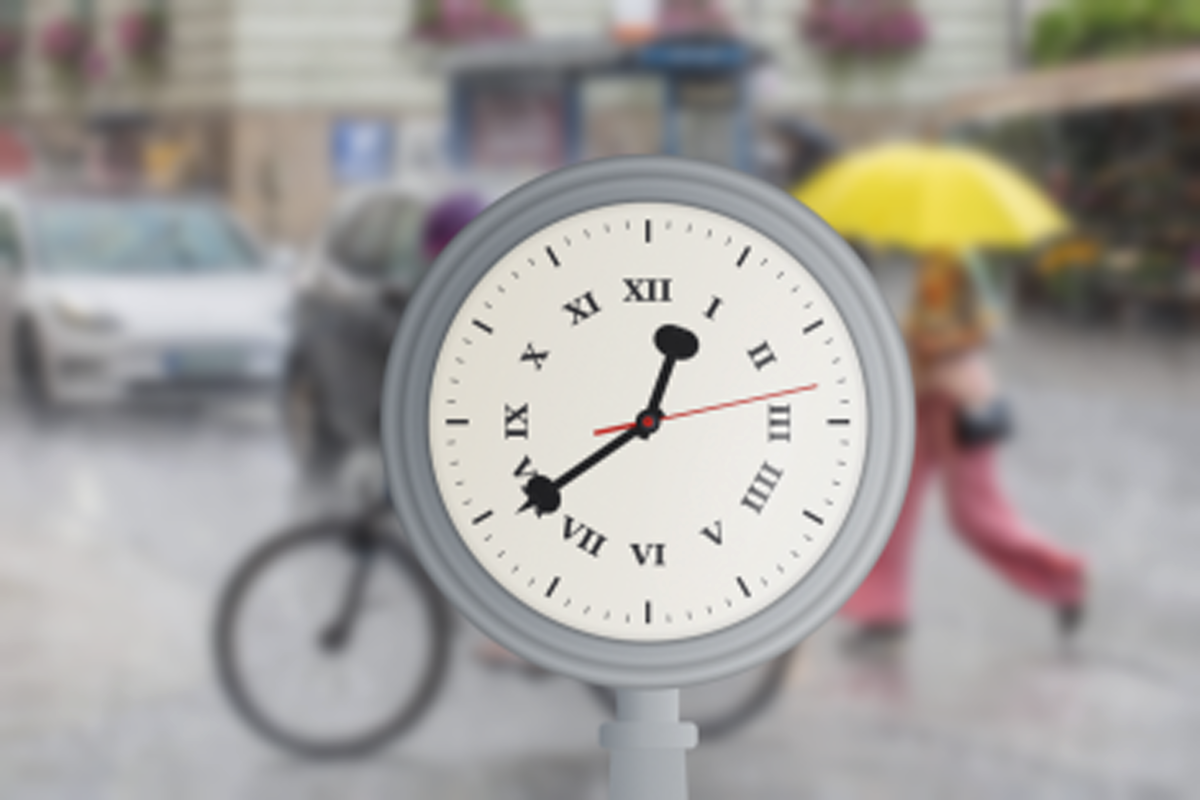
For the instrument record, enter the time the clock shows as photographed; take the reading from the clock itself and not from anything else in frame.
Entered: 12:39:13
